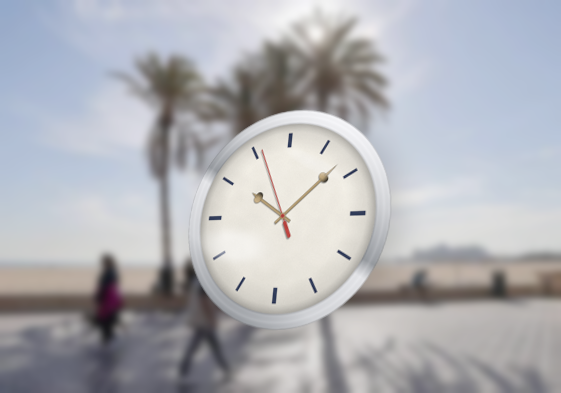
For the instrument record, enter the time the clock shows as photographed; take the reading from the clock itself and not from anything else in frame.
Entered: 10:07:56
